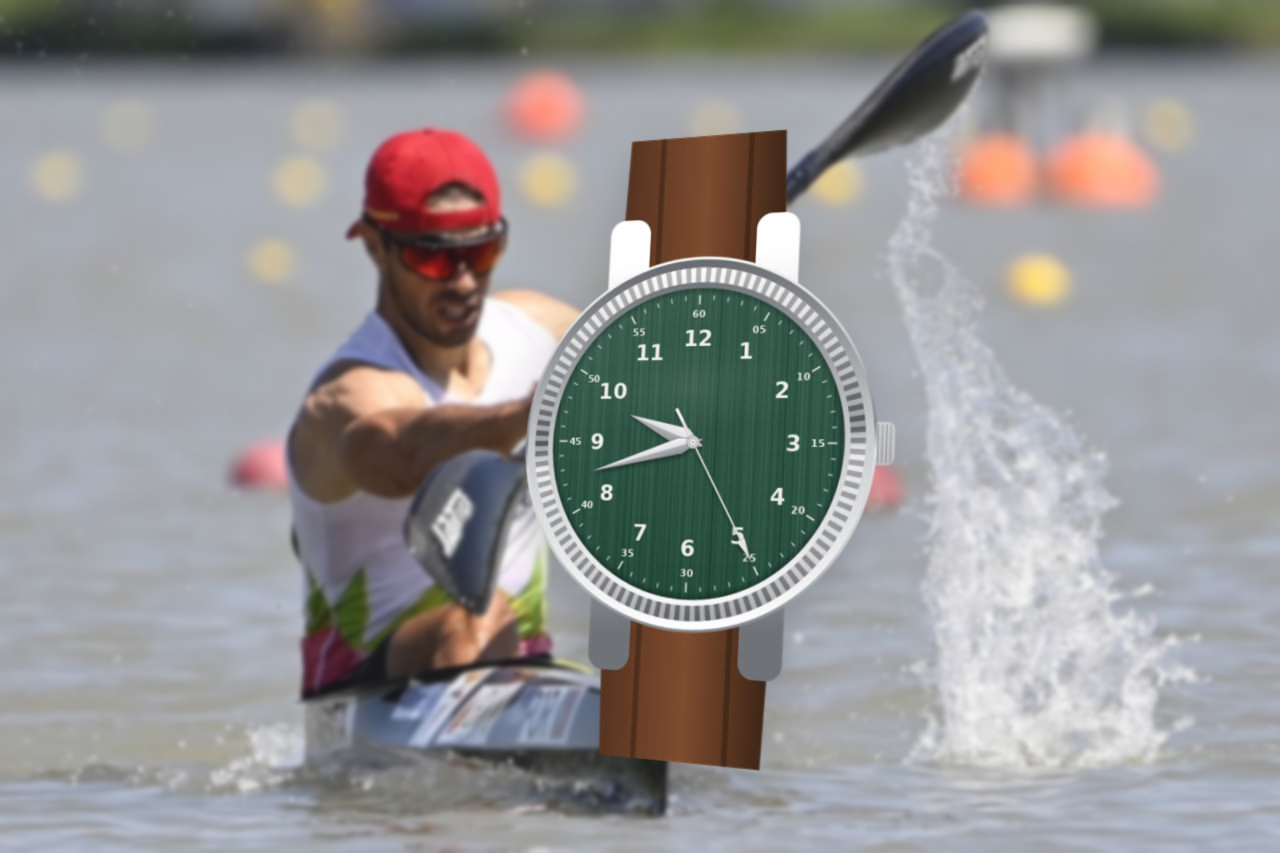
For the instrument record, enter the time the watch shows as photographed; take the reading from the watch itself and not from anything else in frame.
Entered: 9:42:25
